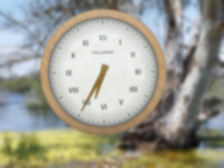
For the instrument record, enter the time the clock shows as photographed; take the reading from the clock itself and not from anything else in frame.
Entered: 6:35
